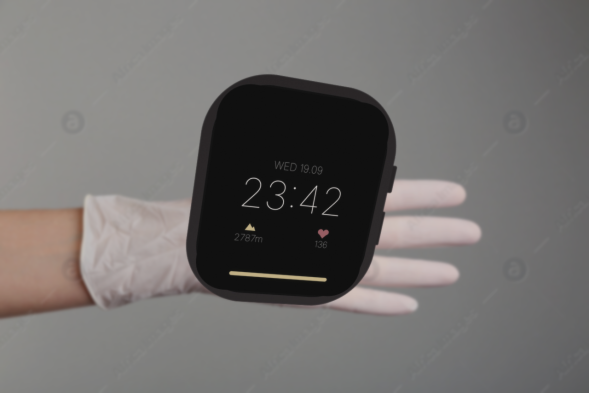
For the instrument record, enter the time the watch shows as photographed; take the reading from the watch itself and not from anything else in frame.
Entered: 23:42
